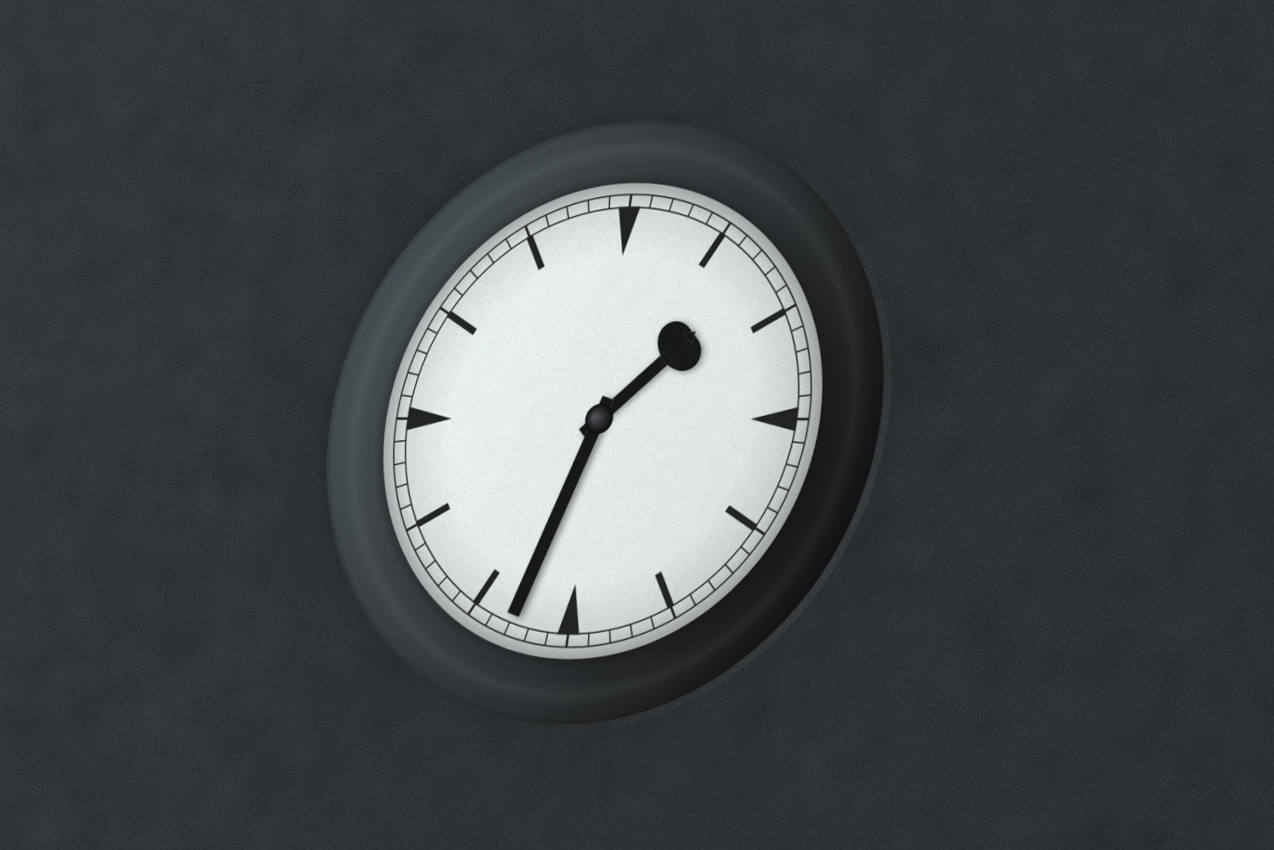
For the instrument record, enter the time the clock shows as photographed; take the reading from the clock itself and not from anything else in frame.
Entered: 1:33
